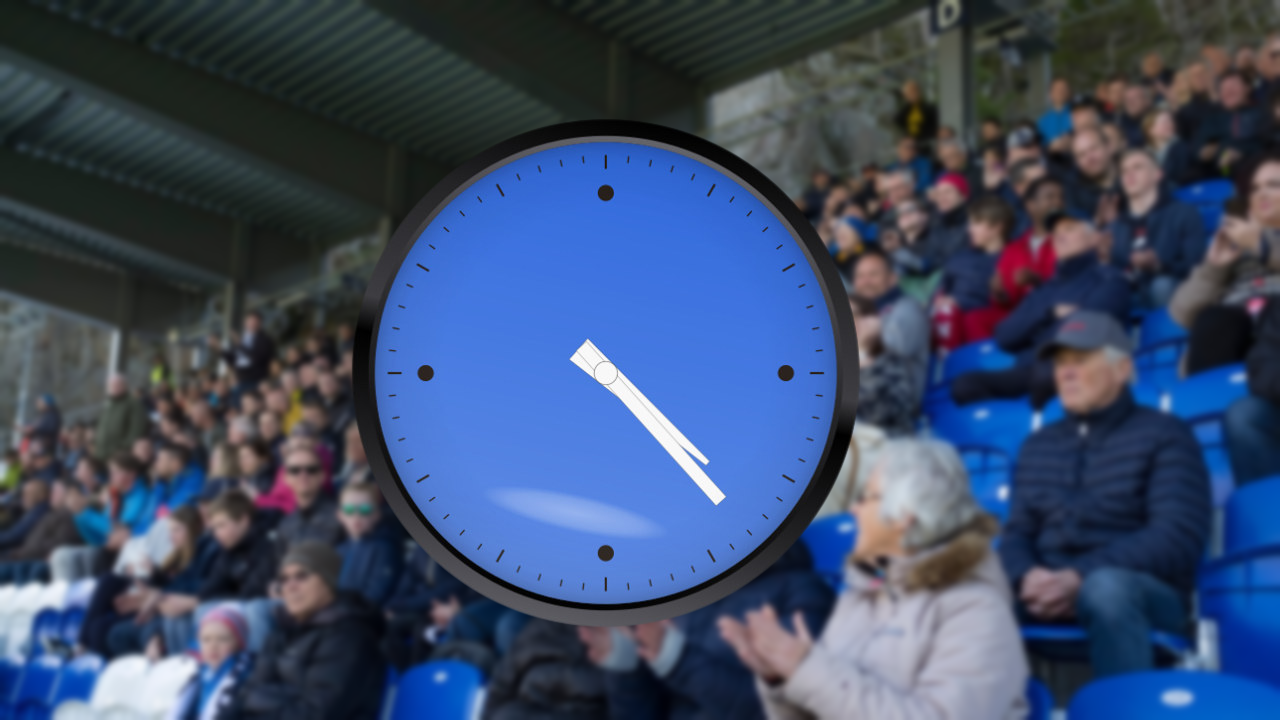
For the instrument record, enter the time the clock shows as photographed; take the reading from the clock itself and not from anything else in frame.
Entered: 4:23
